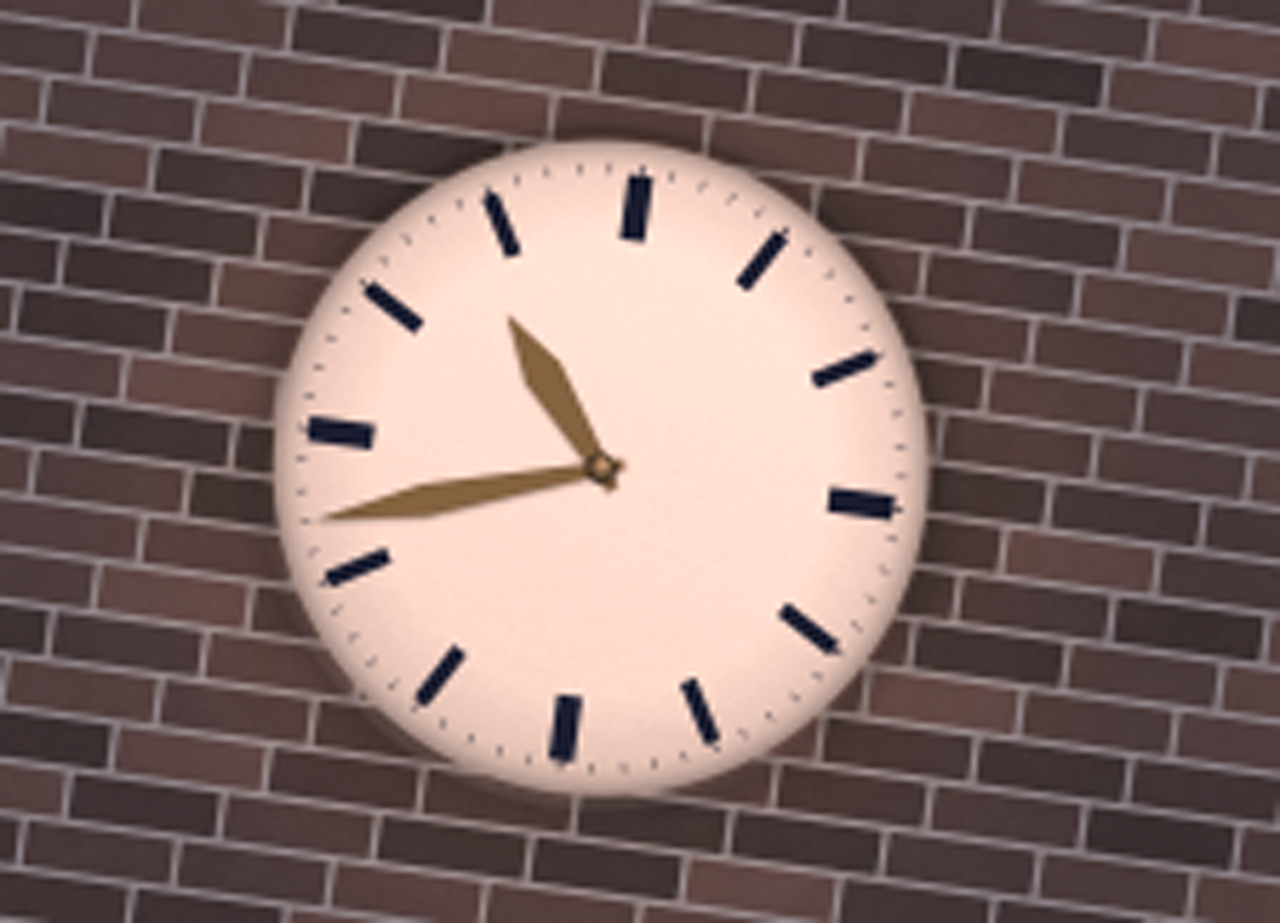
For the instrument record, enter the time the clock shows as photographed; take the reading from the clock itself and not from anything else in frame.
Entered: 10:42
